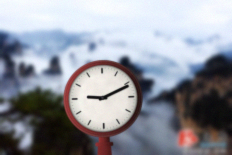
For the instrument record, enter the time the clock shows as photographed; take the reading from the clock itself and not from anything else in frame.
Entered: 9:11
